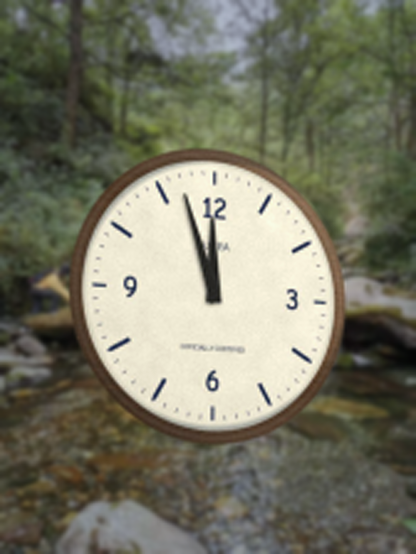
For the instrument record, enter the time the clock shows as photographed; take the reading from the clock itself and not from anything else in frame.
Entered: 11:57
